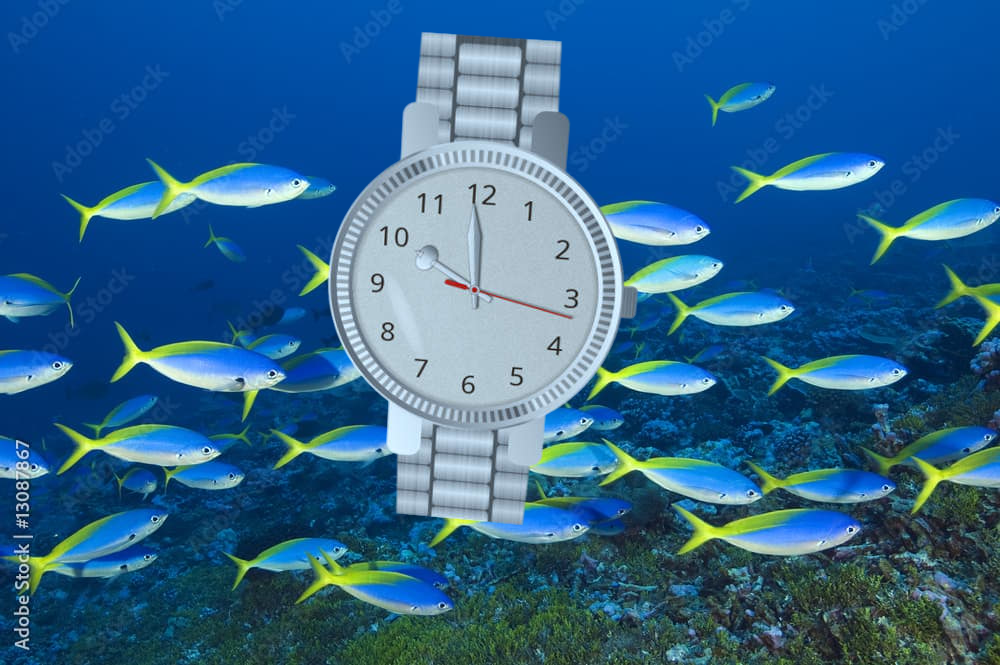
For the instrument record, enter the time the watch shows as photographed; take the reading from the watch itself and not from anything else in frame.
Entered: 9:59:17
